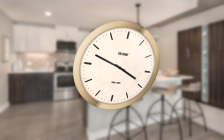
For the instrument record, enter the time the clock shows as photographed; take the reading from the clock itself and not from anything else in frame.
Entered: 3:48
